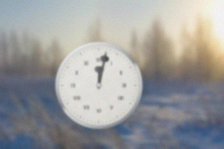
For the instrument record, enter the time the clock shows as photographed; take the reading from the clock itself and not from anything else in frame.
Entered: 12:02
